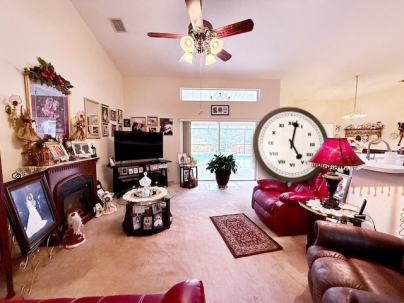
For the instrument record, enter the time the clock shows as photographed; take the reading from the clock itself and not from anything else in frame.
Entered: 5:02
